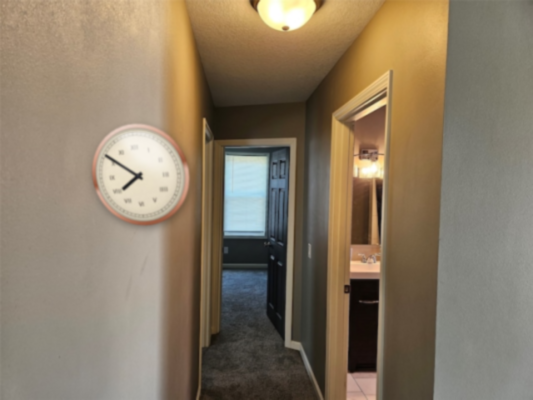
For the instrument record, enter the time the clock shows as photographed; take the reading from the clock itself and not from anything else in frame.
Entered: 7:51
